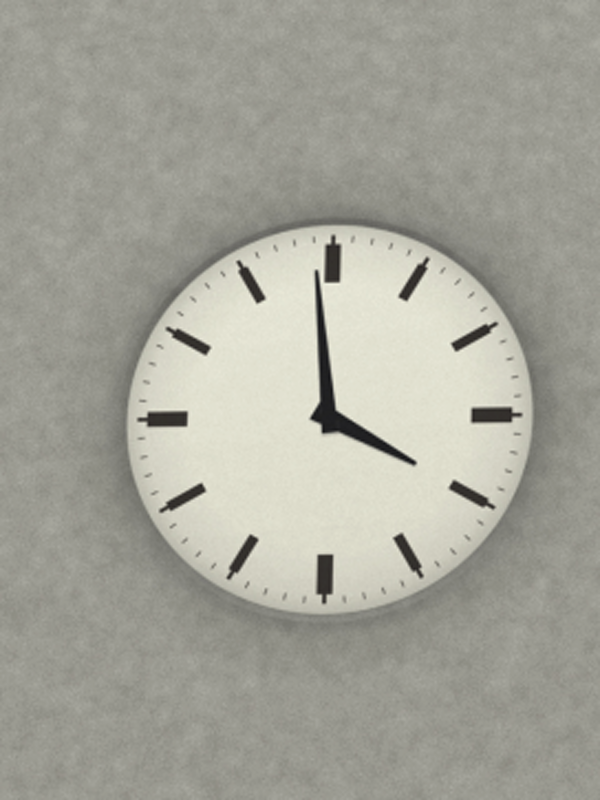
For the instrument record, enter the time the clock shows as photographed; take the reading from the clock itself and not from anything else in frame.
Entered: 3:59
